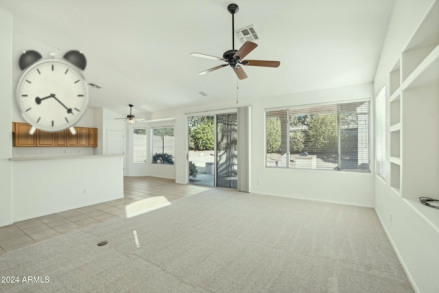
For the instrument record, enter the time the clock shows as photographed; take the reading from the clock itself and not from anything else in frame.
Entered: 8:22
